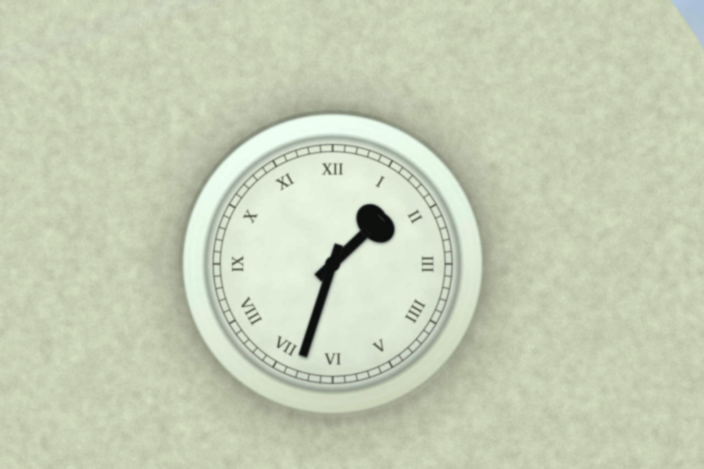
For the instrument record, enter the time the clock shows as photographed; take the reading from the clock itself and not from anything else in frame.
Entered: 1:33
